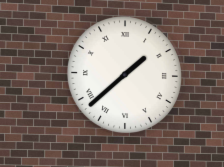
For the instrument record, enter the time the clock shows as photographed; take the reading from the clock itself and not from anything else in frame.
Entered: 1:38
